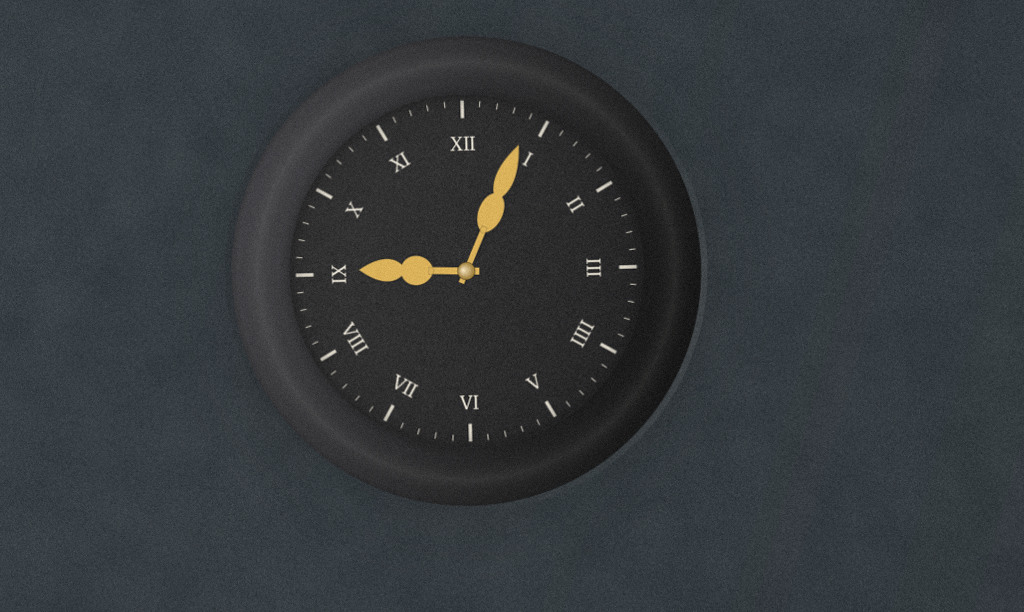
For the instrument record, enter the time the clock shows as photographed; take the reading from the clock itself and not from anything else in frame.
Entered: 9:04
